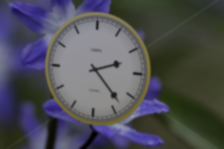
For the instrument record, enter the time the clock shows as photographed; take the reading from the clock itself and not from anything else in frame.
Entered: 2:23
